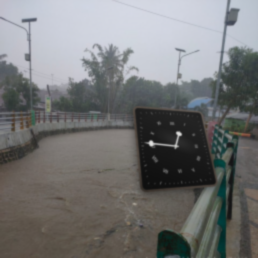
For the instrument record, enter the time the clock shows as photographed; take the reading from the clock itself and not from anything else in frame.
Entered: 12:46
